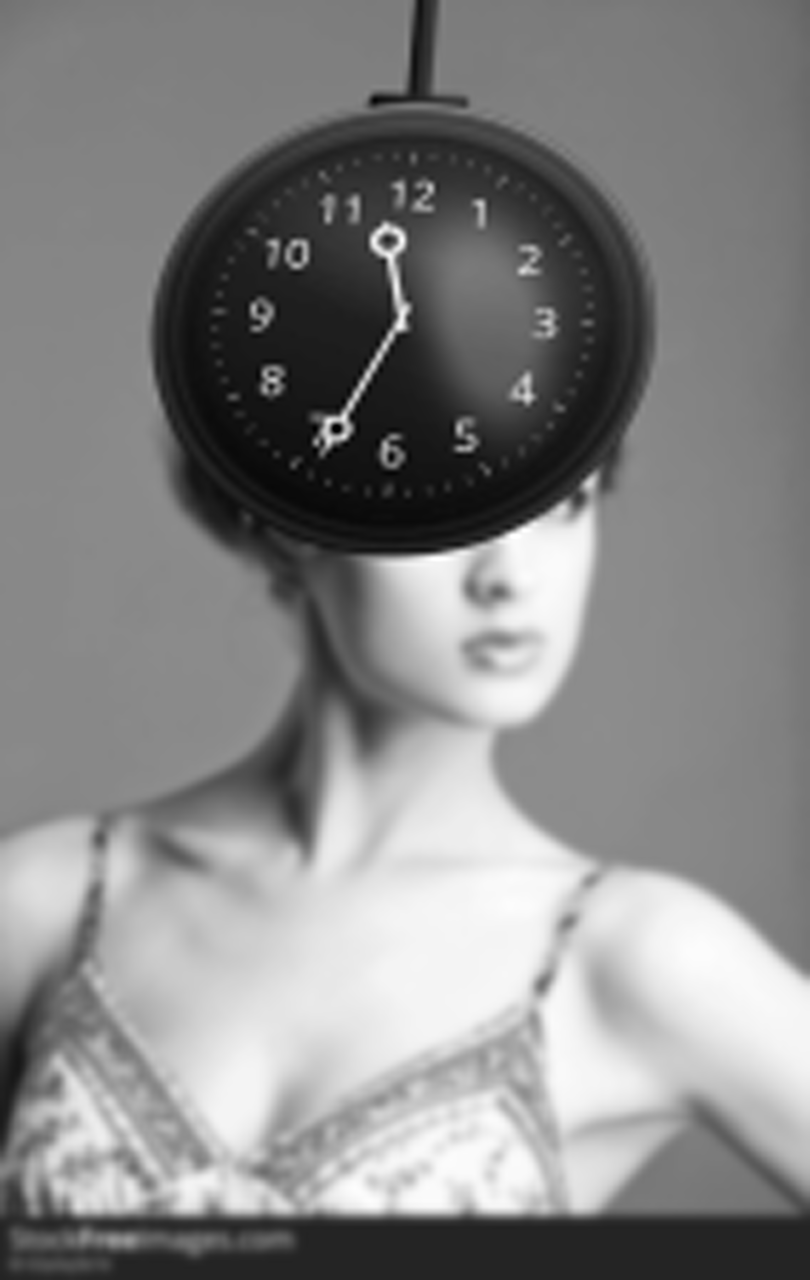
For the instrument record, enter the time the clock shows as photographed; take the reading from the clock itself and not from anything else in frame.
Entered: 11:34
